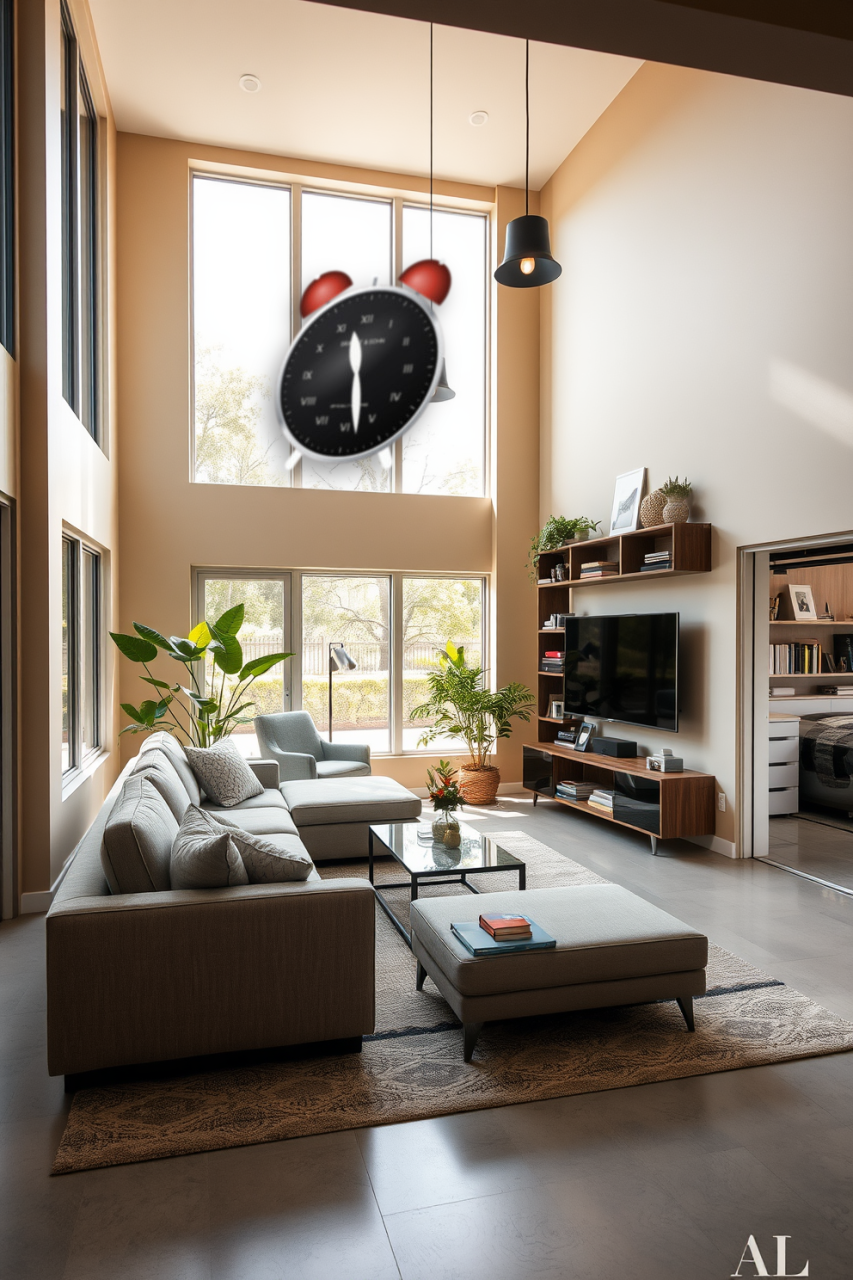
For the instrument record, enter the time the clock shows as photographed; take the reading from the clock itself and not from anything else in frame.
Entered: 11:28
